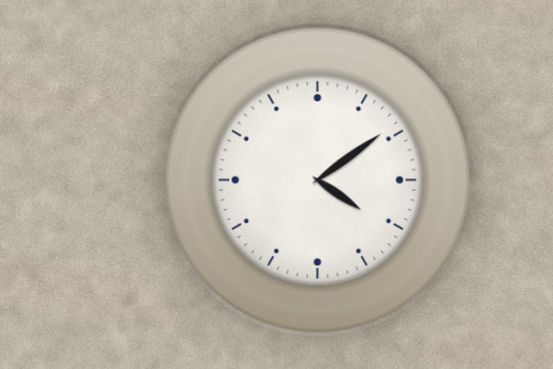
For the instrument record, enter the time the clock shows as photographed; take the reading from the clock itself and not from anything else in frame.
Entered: 4:09
